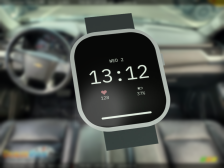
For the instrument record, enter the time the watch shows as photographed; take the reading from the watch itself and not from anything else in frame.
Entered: 13:12
